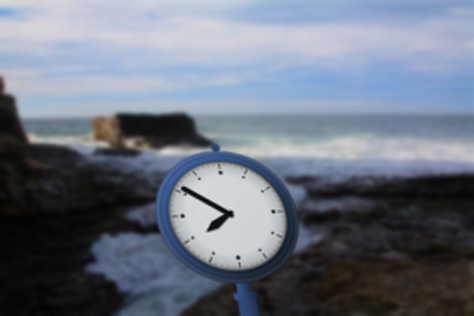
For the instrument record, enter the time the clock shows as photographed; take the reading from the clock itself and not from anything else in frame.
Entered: 7:51
